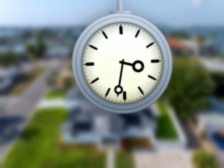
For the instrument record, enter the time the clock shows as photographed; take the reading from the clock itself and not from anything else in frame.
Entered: 3:32
